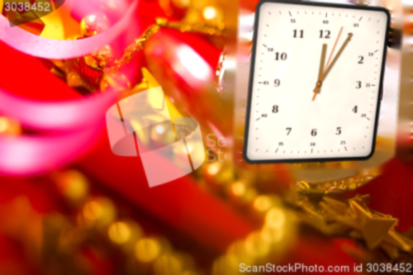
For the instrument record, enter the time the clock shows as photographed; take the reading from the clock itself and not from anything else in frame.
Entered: 12:05:03
